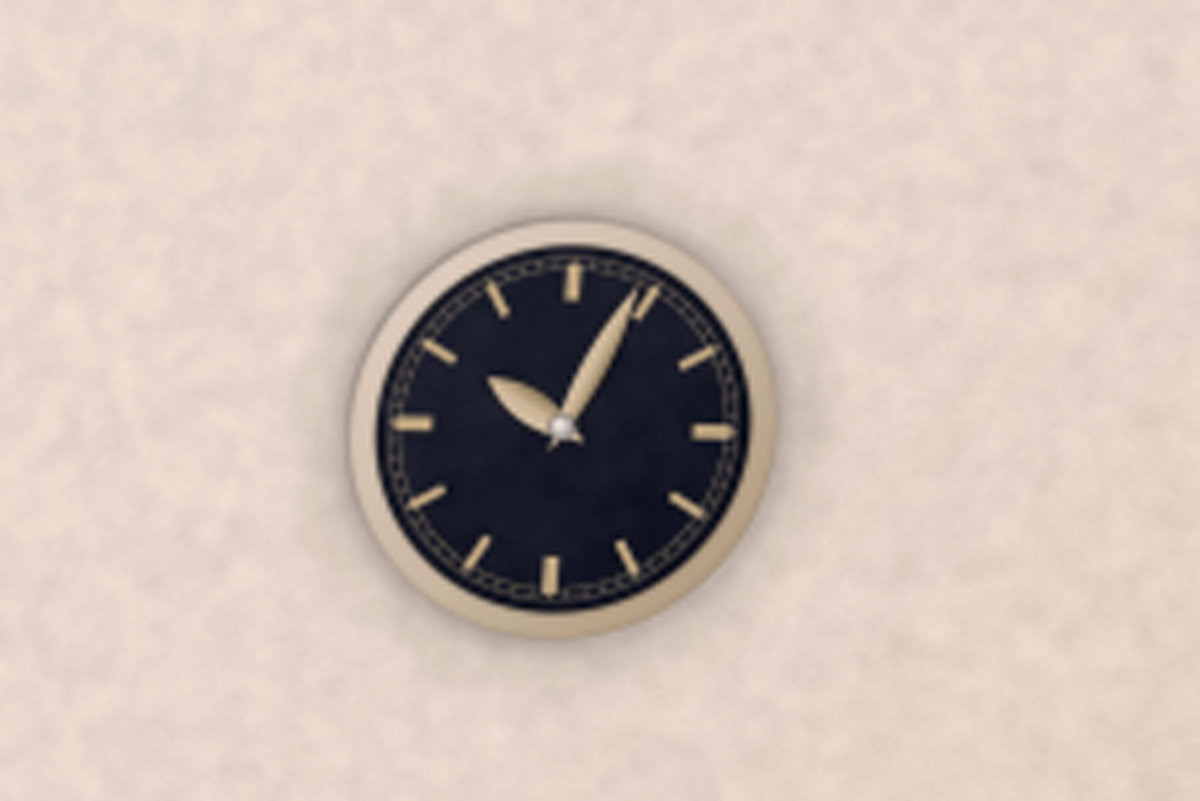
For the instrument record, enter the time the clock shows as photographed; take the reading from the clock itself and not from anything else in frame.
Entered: 10:04
